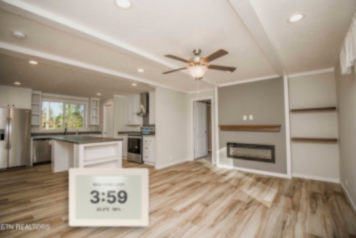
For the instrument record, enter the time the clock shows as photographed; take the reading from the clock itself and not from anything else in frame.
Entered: 3:59
